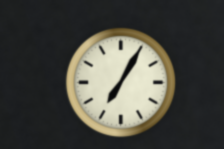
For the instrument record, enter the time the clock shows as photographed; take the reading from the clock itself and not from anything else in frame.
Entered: 7:05
